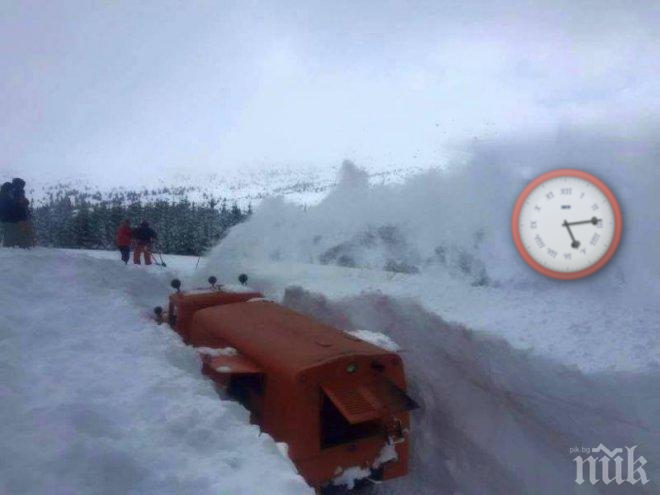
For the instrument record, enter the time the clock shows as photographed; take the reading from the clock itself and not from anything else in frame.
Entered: 5:14
